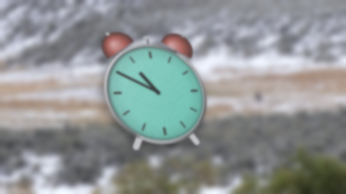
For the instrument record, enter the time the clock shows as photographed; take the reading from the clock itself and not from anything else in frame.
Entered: 10:50
